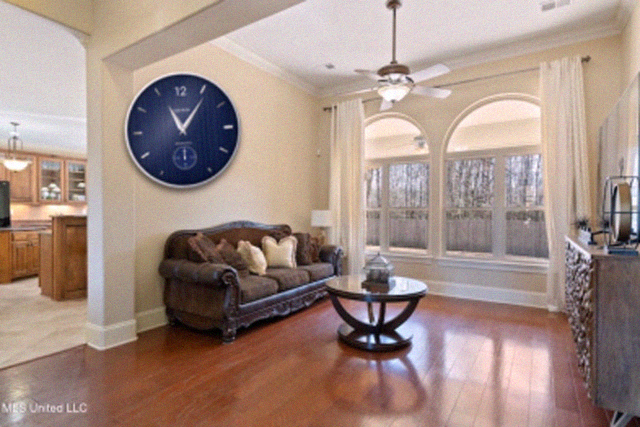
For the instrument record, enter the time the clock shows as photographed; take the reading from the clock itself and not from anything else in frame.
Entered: 11:06
